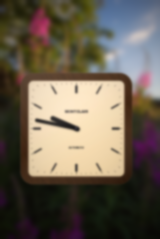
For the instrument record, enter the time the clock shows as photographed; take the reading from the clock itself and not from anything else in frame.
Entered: 9:47
